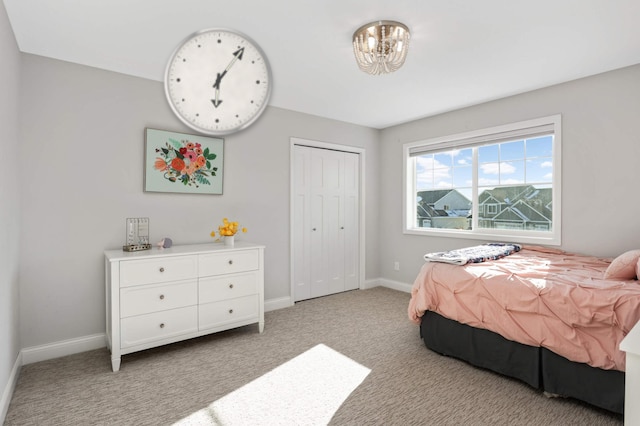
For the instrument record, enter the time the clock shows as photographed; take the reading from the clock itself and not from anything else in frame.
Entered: 6:06
